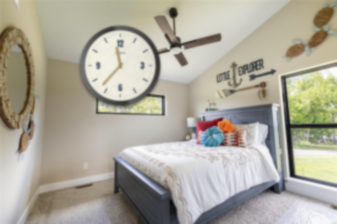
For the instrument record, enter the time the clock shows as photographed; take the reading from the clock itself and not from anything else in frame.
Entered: 11:37
